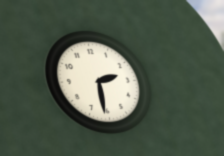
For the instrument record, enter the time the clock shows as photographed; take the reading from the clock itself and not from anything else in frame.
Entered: 2:31
